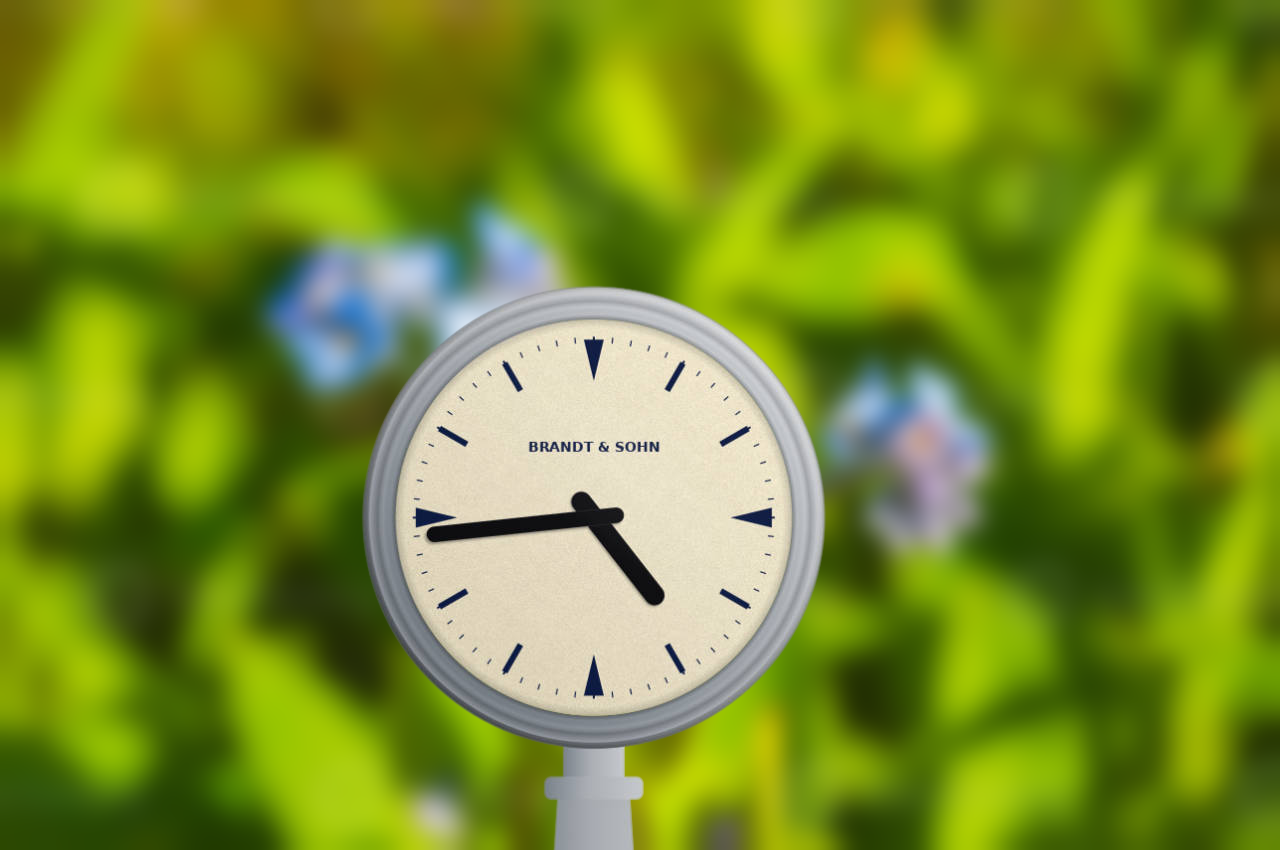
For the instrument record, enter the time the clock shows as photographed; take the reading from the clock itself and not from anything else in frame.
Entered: 4:44
